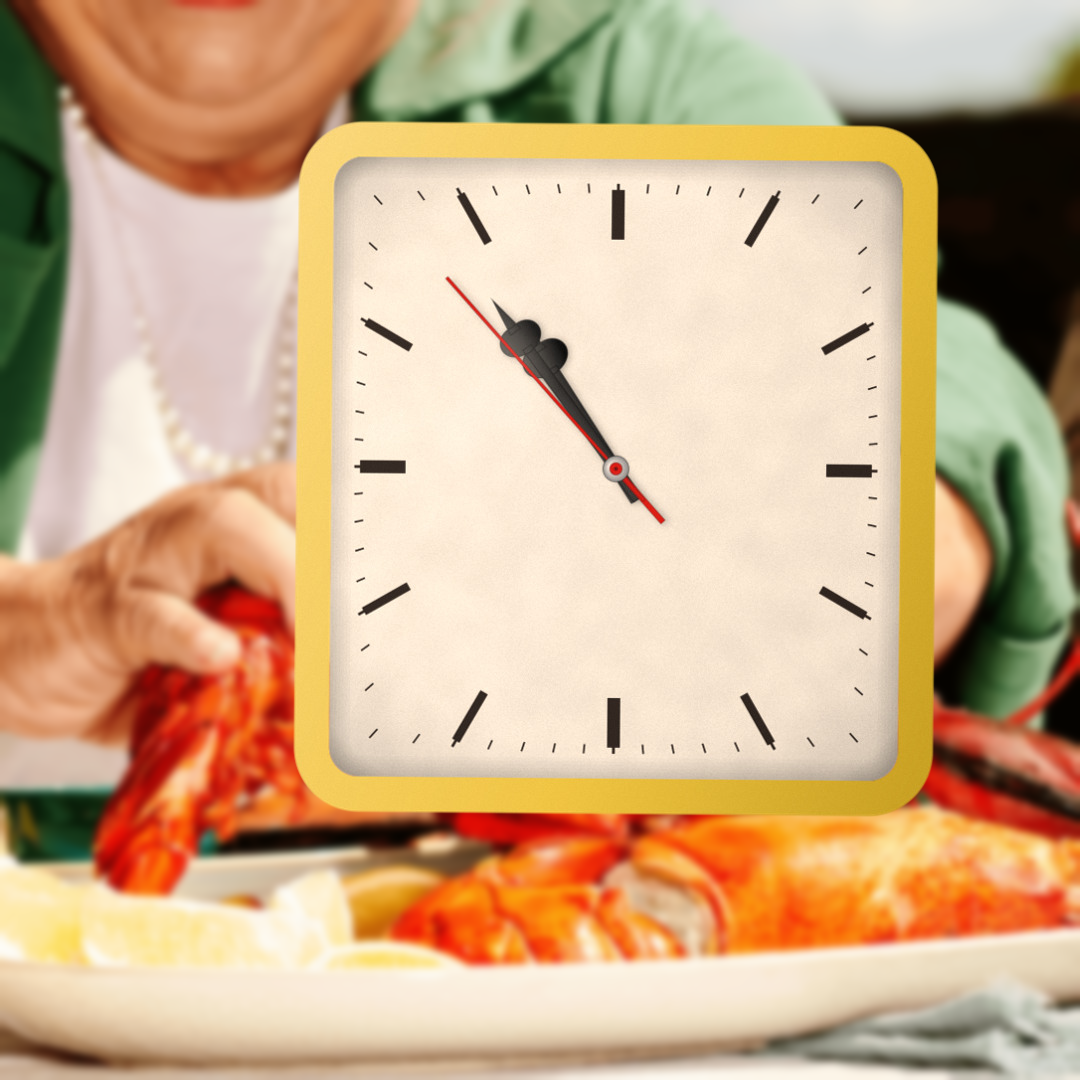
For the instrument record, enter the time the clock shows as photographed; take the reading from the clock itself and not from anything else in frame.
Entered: 10:53:53
